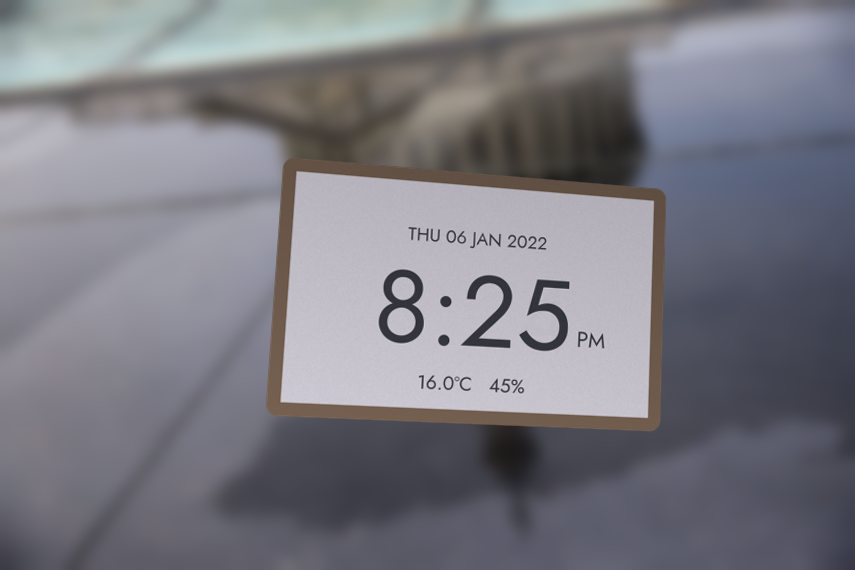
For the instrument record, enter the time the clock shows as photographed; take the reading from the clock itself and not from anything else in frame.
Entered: 8:25
